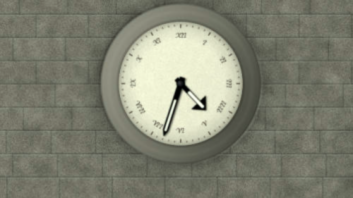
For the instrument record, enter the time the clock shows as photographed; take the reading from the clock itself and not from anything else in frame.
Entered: 4:33
